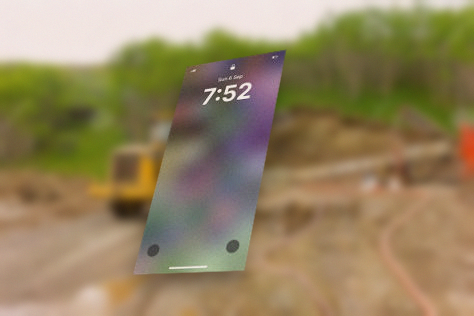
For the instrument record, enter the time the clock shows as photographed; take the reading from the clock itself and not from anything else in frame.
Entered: 7:52
